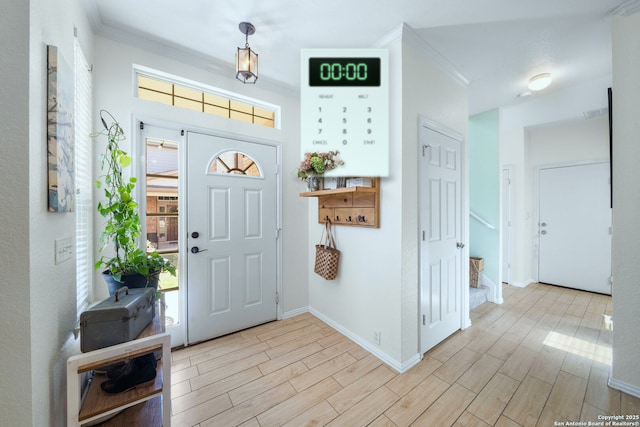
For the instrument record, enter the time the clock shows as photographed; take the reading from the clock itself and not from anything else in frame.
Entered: 0:00
